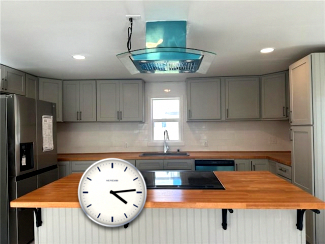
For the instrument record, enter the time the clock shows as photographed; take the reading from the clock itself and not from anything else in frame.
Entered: 4:14
